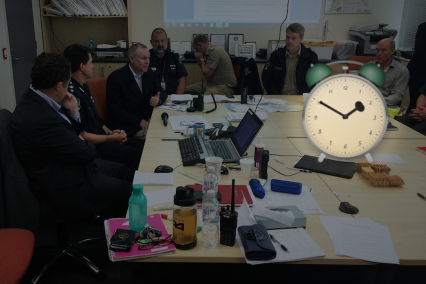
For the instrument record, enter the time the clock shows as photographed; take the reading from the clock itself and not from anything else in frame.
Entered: 1:50
